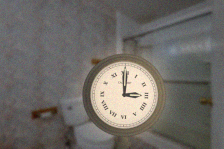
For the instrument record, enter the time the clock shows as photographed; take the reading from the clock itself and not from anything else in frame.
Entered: 3:00
